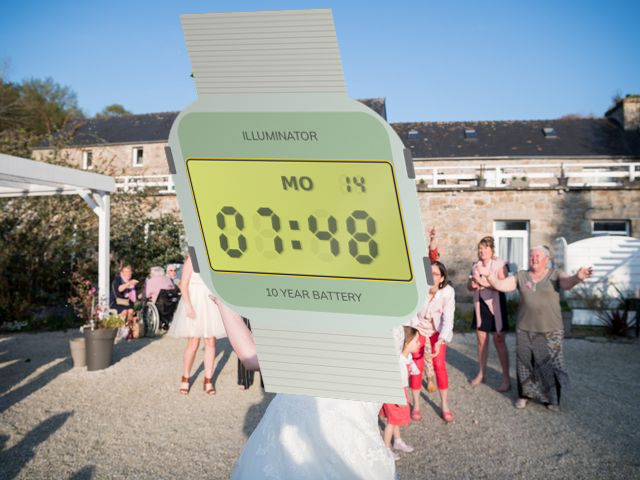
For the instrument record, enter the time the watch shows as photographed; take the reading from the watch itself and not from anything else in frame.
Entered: 7:48
